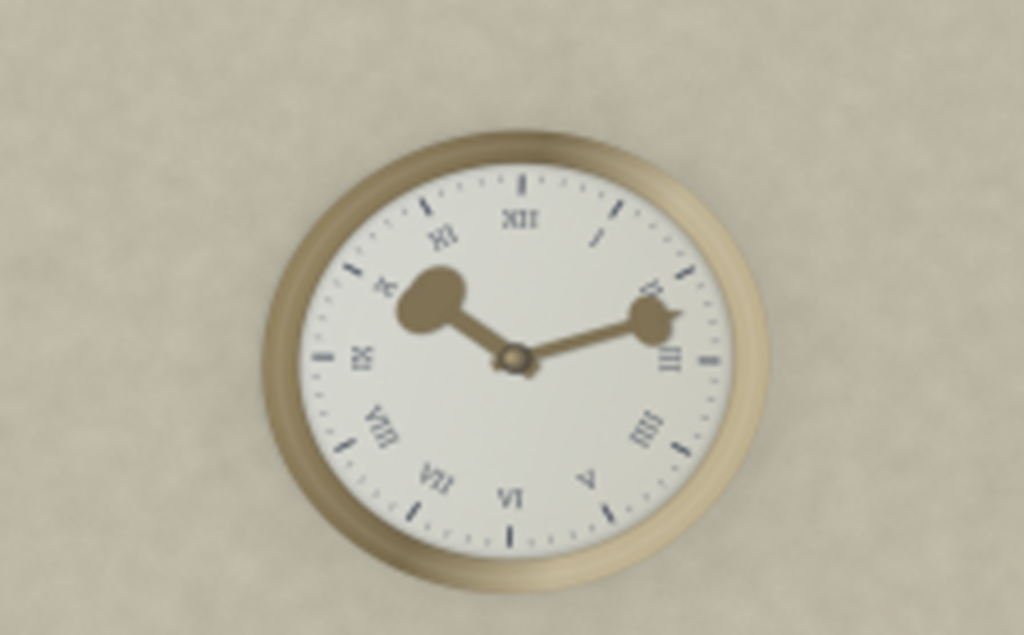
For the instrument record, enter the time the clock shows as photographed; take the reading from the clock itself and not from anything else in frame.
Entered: 10:12
